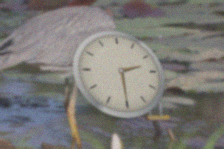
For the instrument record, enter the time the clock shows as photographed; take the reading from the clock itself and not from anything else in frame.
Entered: 2:30
